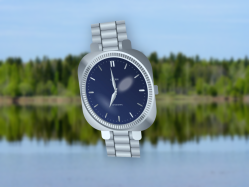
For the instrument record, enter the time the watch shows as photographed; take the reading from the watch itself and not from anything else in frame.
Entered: 6:59
